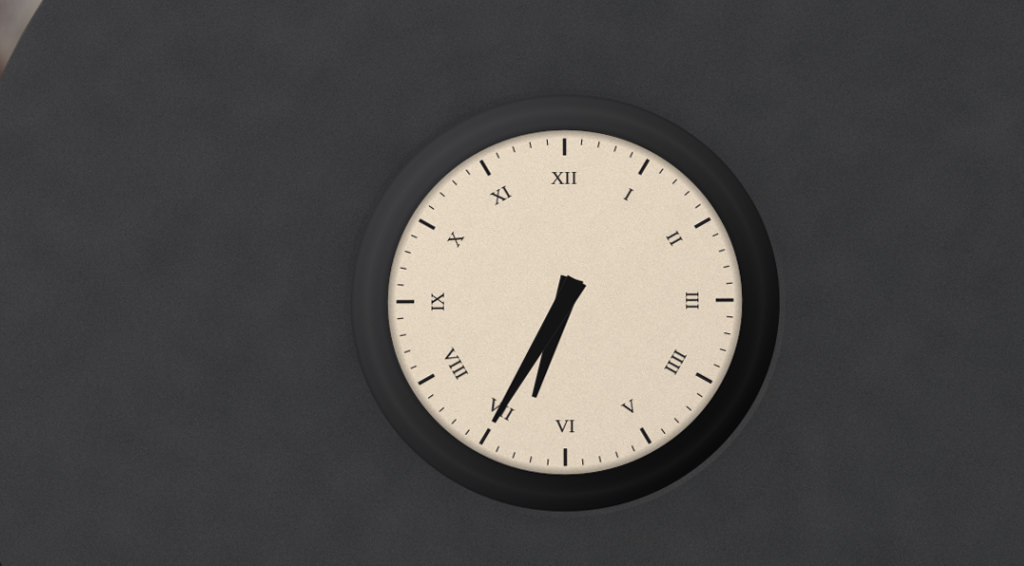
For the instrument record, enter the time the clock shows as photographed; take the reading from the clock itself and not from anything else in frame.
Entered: 6:35
